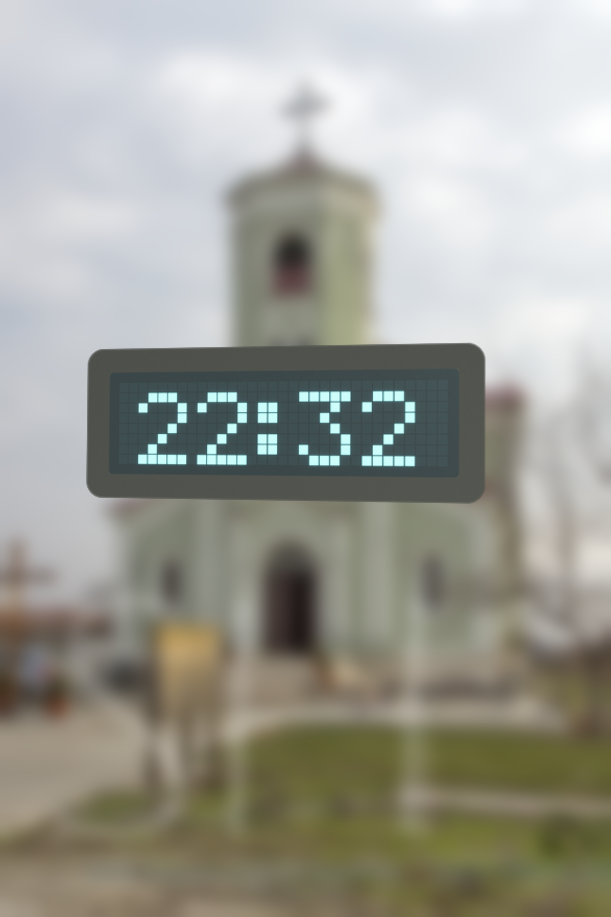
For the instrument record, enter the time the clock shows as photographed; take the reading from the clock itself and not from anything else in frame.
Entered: 22:32
